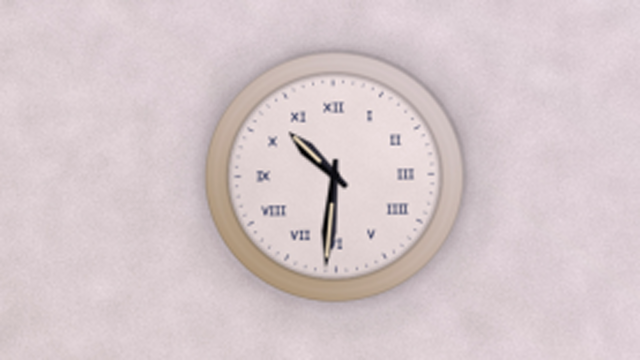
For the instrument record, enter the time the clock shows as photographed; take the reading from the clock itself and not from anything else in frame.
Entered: 10:31
